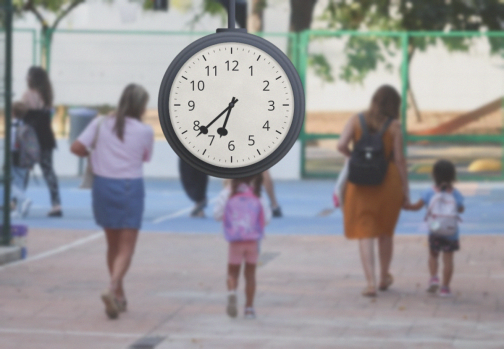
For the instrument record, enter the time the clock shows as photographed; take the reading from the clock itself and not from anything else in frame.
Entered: 6:38
